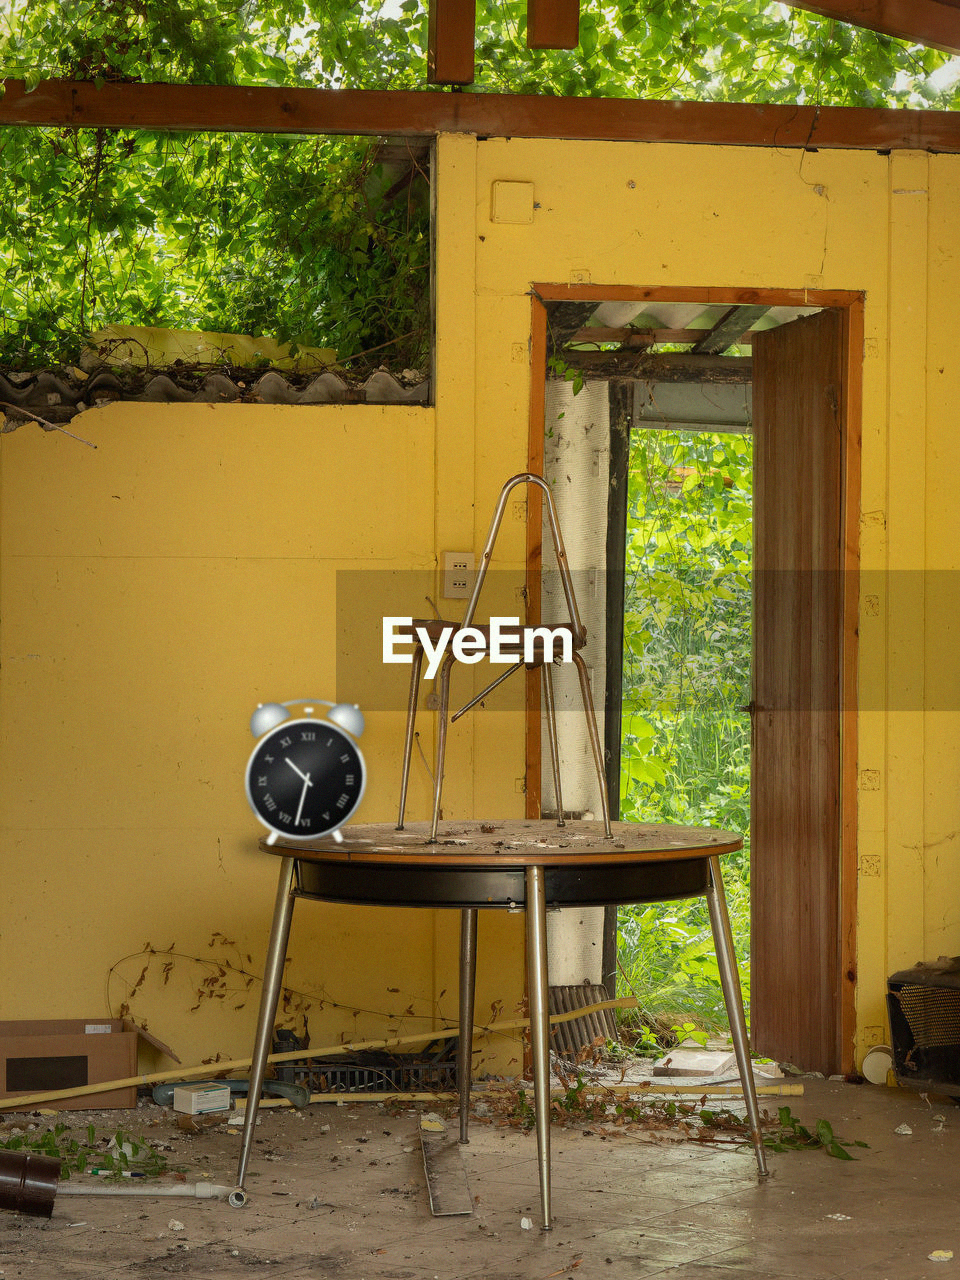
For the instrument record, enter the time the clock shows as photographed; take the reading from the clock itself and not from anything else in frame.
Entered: 10:32
